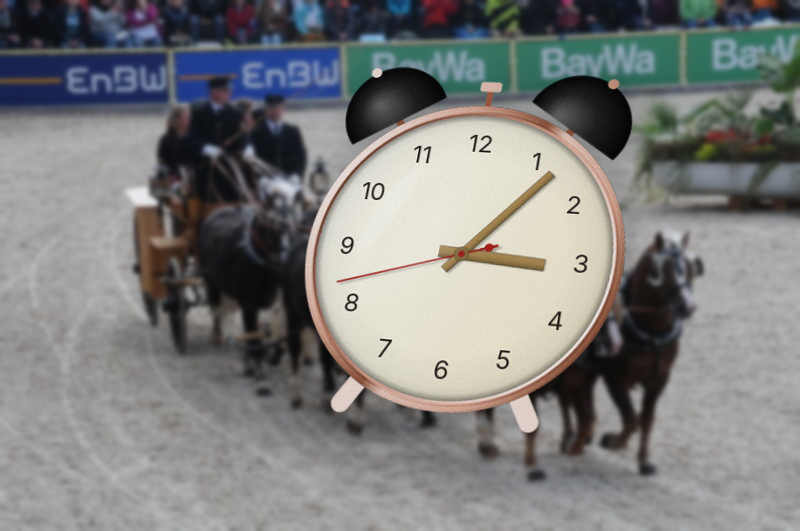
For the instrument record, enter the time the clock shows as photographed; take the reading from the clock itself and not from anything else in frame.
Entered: 3:06:42
